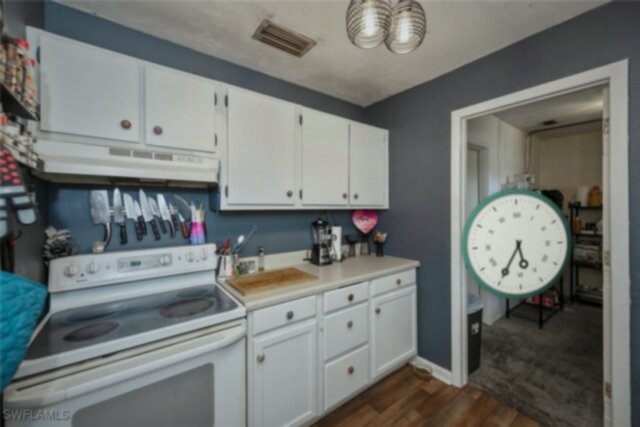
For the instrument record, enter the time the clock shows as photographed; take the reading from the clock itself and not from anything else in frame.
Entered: 5:35
